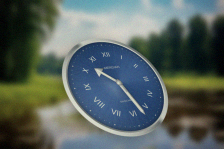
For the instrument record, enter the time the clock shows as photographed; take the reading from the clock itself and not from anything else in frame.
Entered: 10:27
